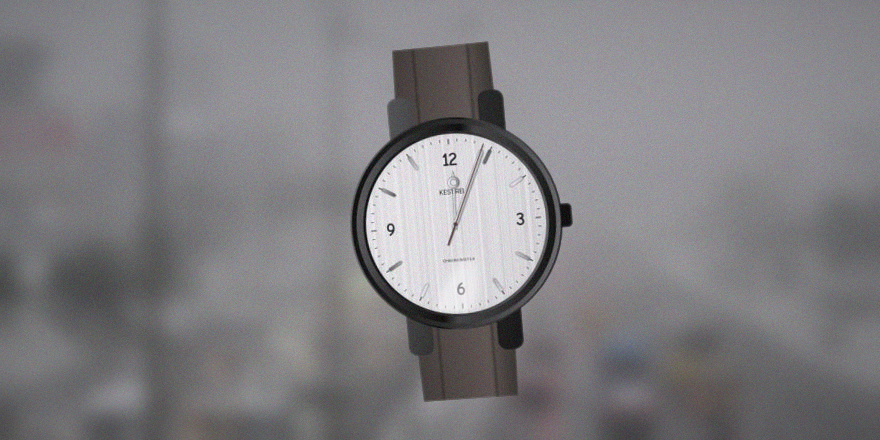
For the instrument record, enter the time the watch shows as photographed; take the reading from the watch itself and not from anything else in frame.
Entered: 12:04:04
